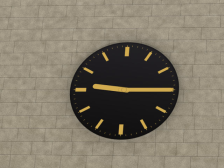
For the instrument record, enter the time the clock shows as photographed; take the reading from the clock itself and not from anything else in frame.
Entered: 9:15
